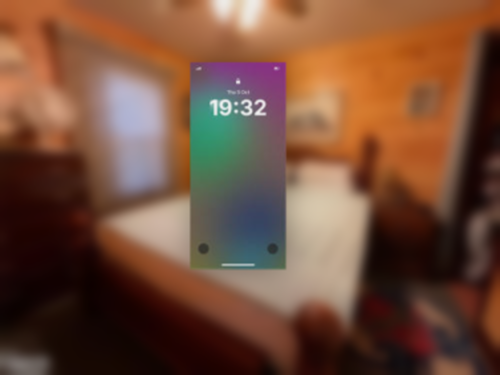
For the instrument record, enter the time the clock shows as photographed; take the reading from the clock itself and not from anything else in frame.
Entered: 19:32
